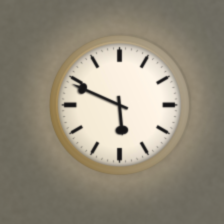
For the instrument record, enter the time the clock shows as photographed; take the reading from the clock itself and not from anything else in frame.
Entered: 5:49
